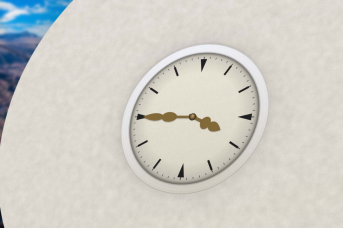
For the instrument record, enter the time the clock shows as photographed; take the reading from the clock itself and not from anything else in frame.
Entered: 3:45
